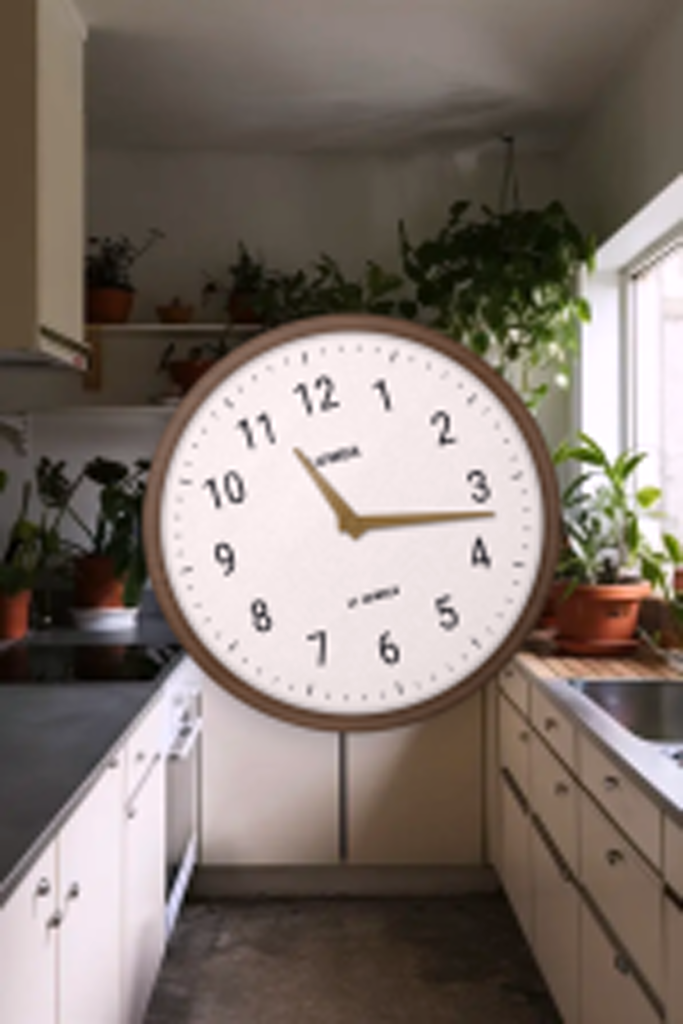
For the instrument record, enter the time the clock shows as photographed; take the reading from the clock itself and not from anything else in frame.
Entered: 11:17
